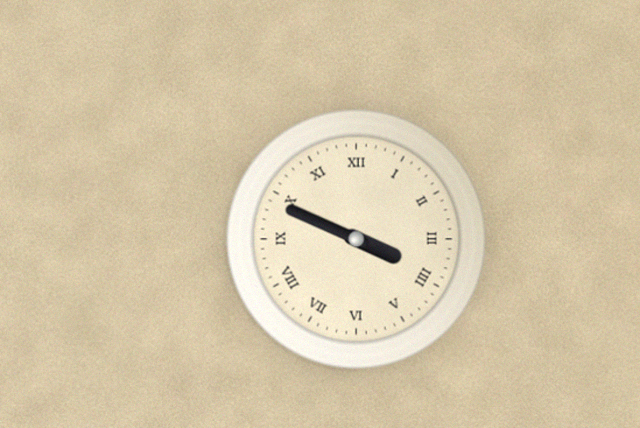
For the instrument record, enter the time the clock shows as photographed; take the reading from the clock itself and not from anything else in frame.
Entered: 3:49
